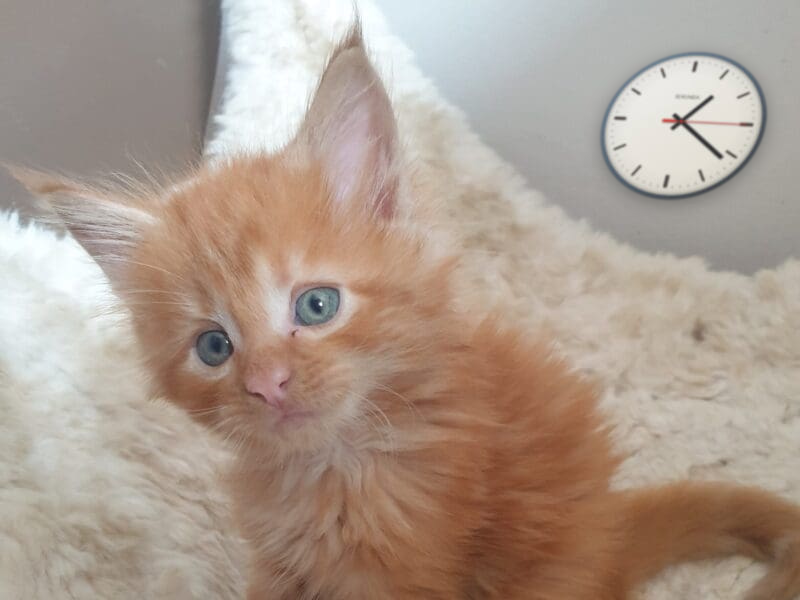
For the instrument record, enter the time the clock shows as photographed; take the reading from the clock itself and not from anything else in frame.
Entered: 1:21:15
